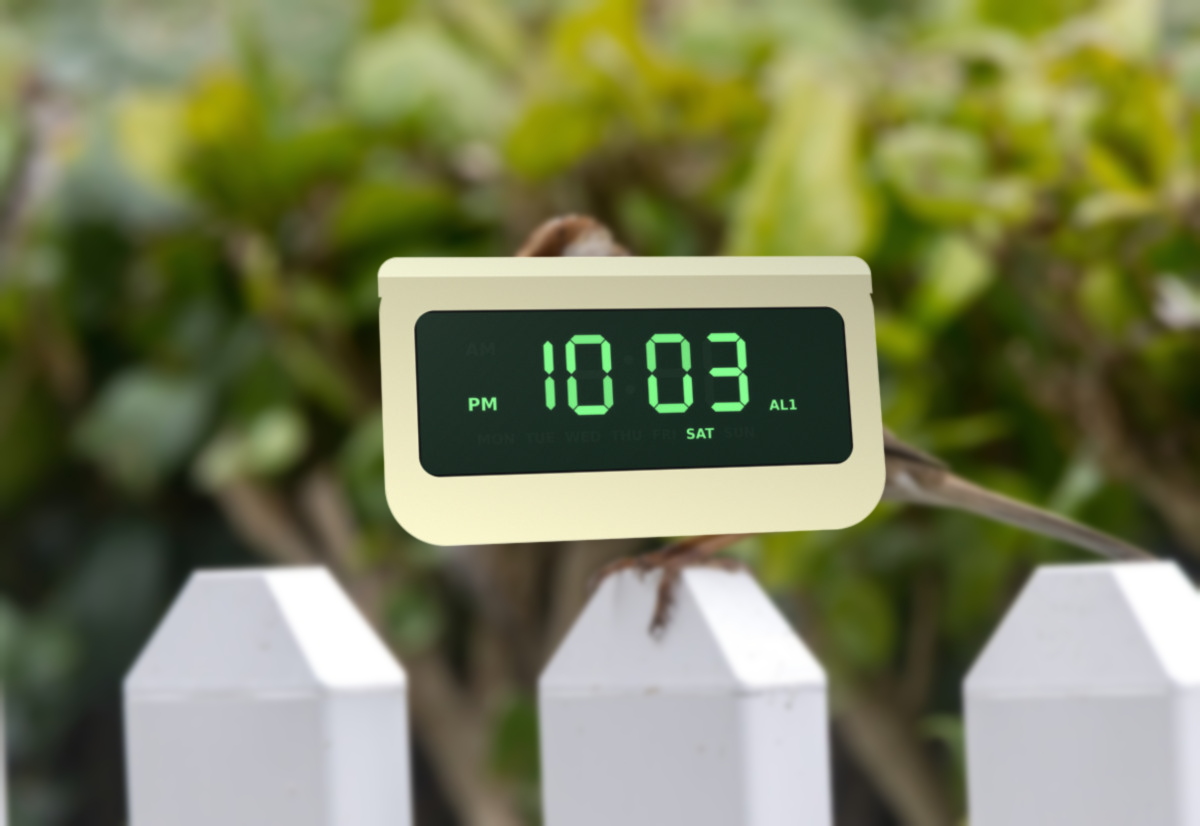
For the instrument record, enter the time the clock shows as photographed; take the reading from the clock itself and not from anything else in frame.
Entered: 10:03
